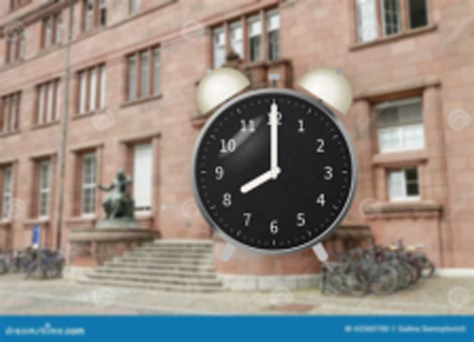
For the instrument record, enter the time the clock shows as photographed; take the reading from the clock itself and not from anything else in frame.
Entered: 8:00
